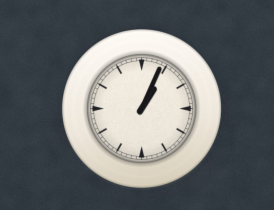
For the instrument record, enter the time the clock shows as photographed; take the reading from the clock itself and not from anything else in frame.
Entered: 1:04
